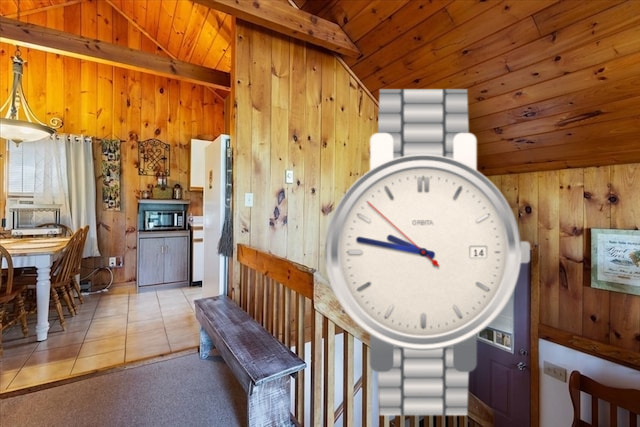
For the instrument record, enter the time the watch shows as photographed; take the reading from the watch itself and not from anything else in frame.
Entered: 9:46:52
